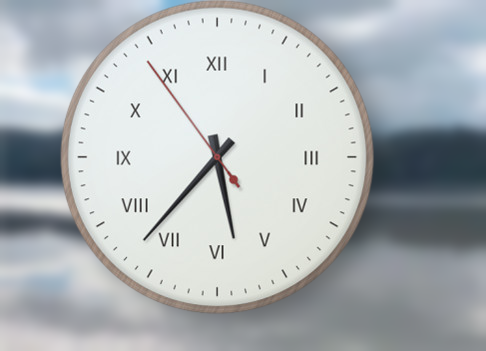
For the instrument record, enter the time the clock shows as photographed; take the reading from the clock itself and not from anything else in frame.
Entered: 5:36:54
